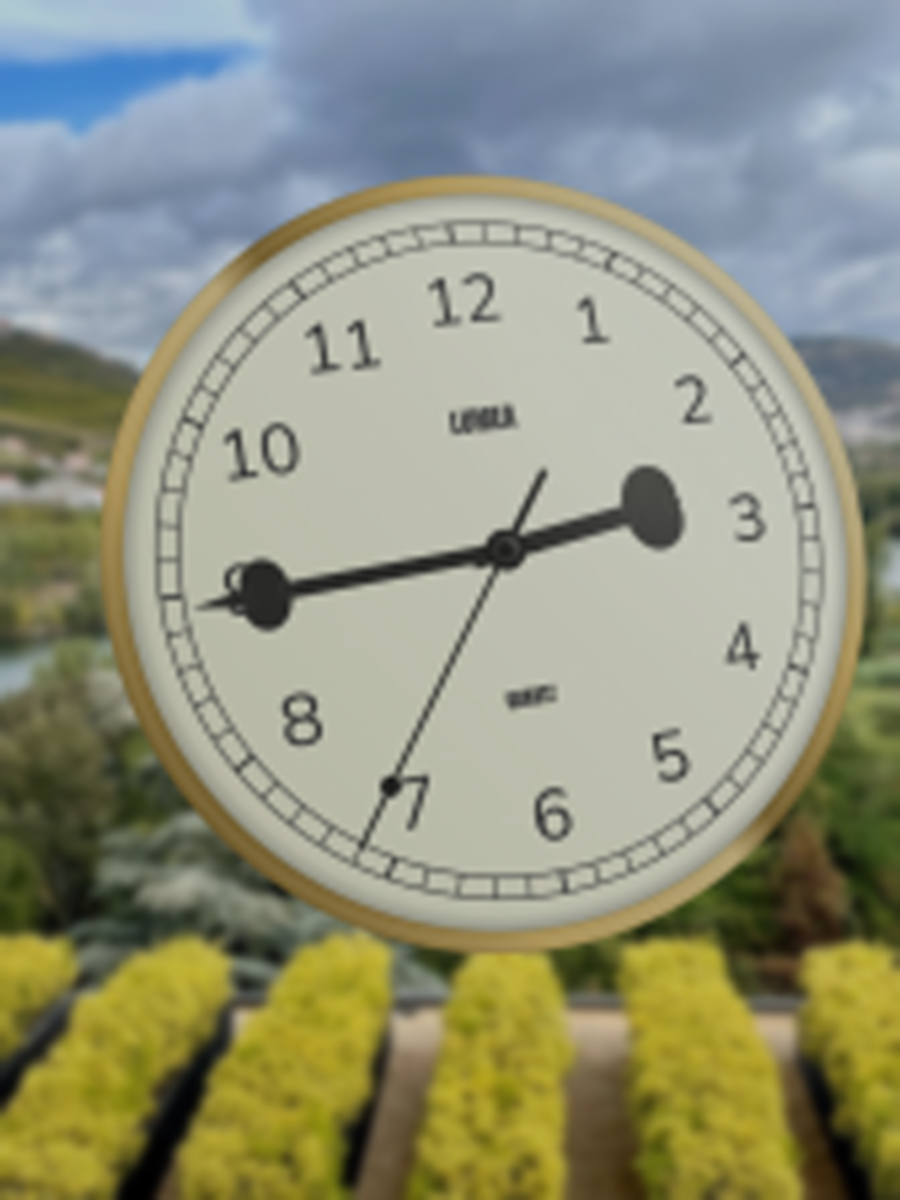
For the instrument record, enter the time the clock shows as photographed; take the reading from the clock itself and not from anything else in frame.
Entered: 2:44:36
